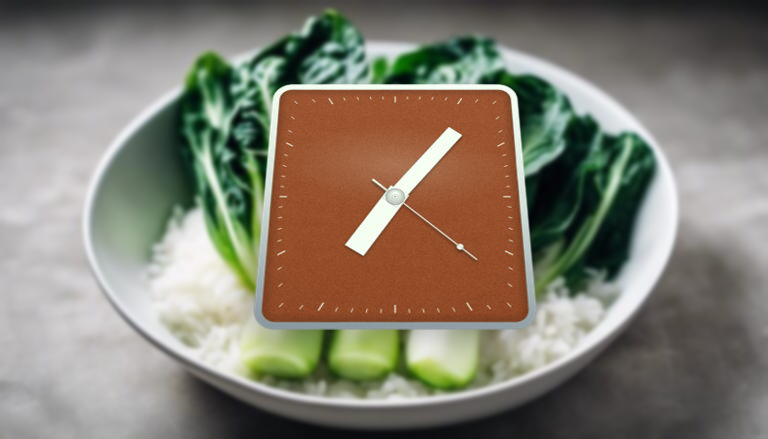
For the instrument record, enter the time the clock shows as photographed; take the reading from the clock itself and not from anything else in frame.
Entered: 7:06:22
